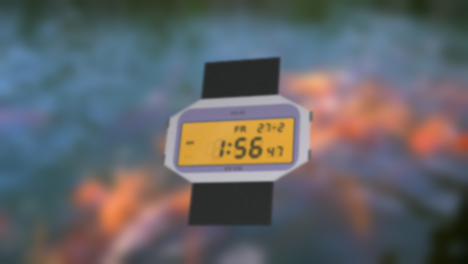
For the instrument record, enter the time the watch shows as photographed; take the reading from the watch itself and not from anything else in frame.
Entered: 1:56
